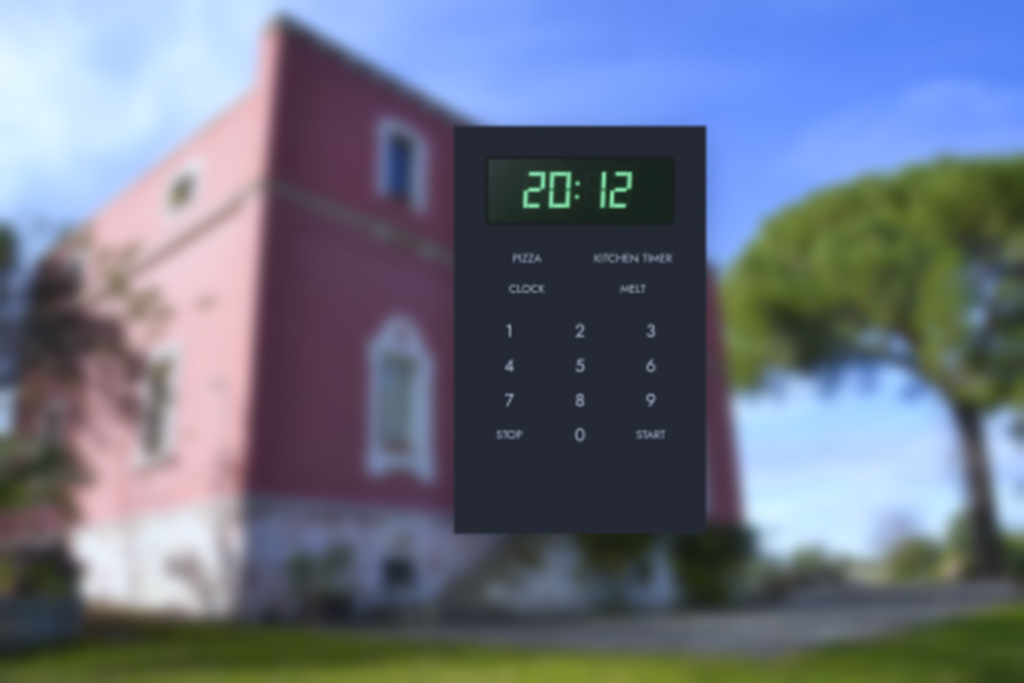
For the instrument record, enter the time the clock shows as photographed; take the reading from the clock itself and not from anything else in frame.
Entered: 20:12
